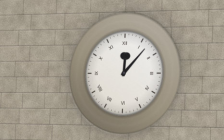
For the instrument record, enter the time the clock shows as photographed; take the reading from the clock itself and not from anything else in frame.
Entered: 12:07
